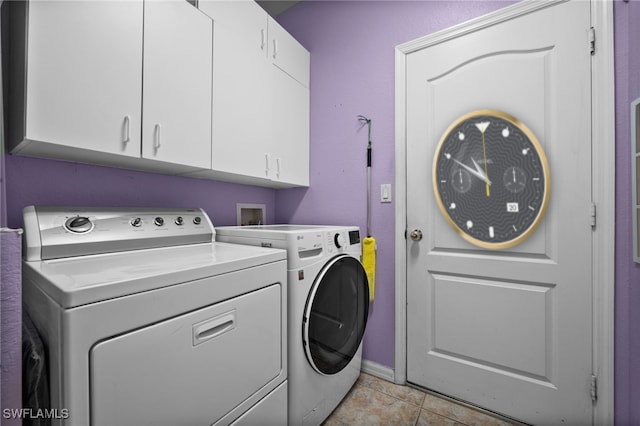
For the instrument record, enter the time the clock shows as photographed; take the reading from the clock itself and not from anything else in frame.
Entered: 10:50
